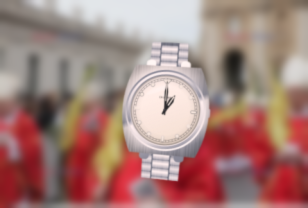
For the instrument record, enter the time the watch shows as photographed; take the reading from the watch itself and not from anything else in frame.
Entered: 1:00
